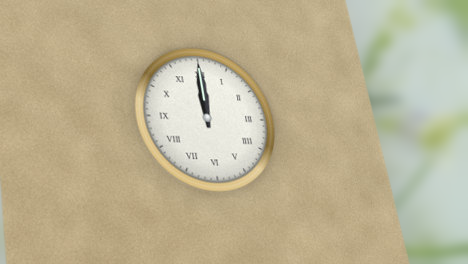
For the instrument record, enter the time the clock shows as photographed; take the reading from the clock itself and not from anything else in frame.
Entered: 12:00
